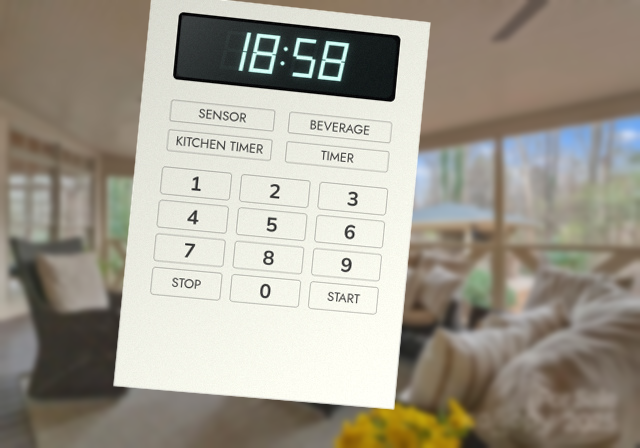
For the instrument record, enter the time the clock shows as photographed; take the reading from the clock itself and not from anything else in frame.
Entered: 18:58
